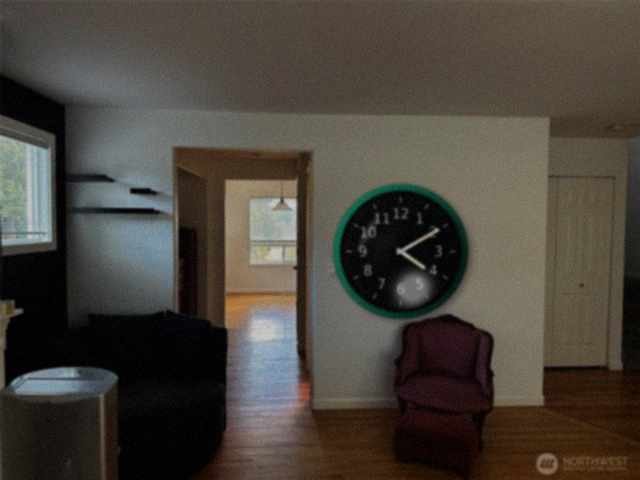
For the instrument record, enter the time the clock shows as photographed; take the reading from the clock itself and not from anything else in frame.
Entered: 4:10
